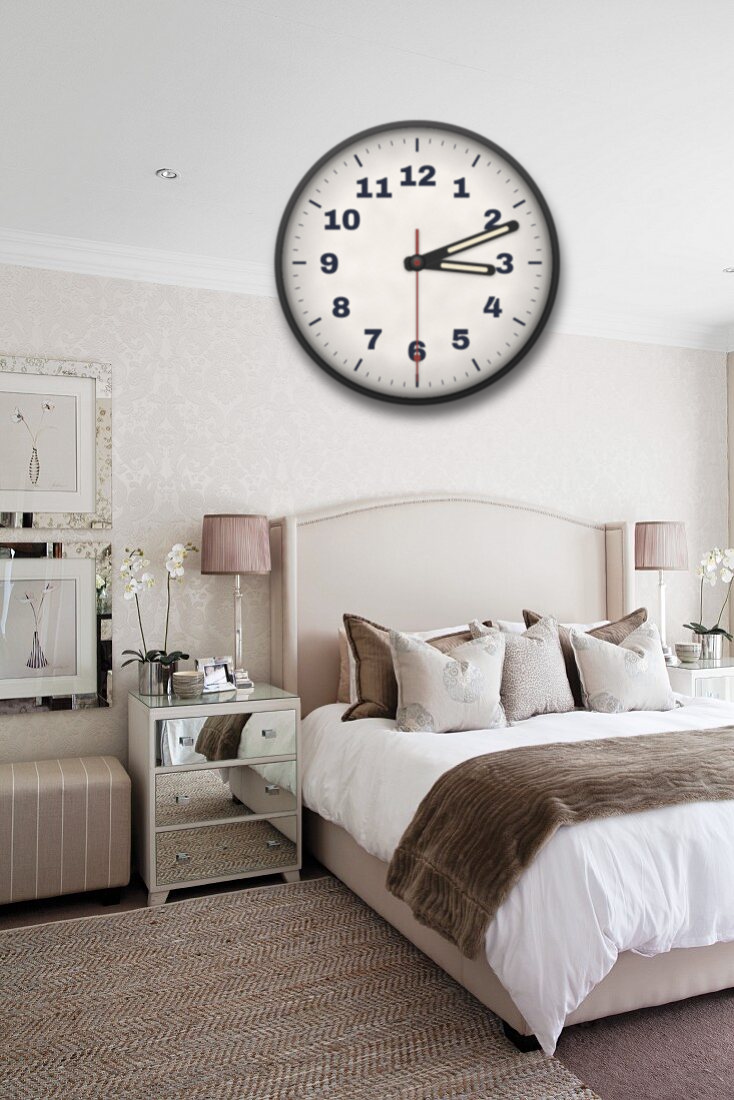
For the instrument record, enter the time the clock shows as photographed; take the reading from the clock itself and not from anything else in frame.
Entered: 3:11:30
